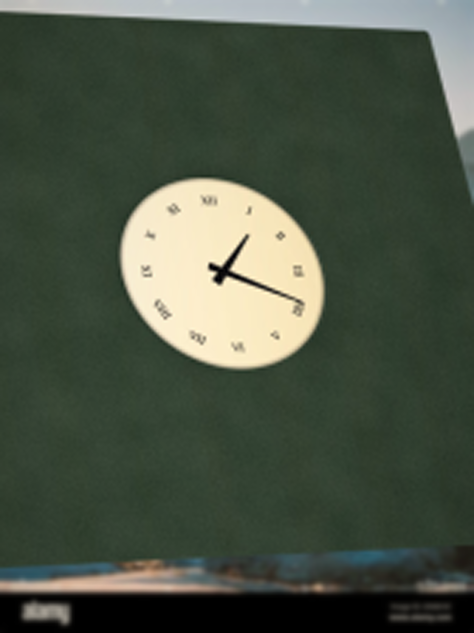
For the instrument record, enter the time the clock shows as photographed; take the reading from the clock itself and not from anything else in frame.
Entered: 1:19
